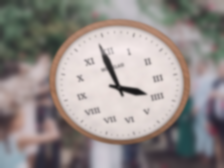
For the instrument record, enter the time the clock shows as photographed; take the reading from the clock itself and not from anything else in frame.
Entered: 3:59
